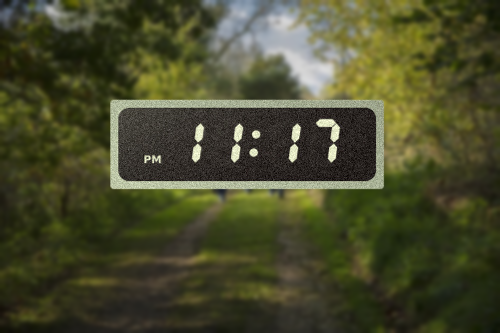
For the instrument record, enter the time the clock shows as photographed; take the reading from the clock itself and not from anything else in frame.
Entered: 11:17
